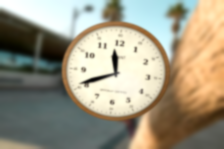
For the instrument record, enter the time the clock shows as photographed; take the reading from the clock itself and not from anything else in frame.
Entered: 11:41
